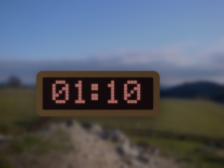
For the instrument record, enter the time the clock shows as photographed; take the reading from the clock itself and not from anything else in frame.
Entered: 1:10
